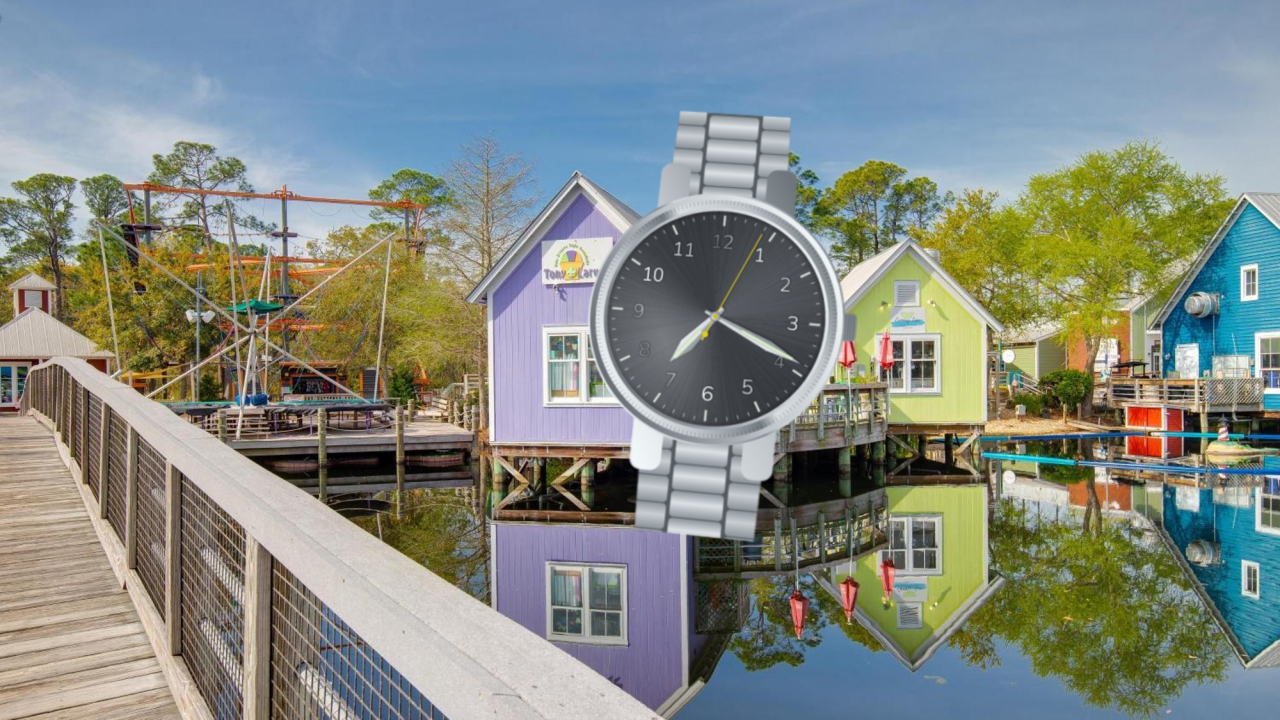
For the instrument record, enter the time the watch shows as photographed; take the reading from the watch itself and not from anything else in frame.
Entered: 7:19:04
